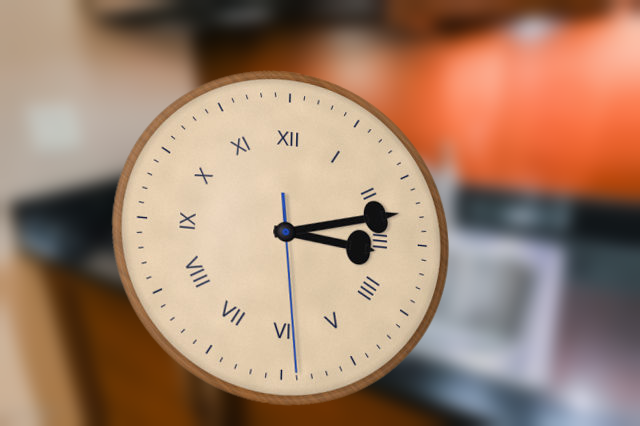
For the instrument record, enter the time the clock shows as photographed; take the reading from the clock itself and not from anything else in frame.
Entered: 3:12:29
